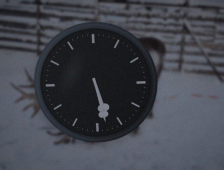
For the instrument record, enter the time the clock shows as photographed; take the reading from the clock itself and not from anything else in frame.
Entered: 5:28
